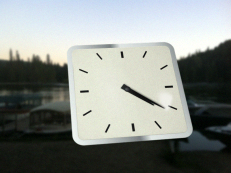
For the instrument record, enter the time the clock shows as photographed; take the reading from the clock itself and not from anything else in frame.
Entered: 4:21
